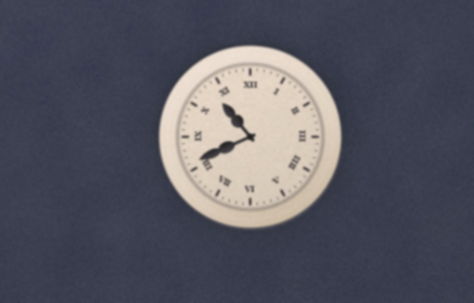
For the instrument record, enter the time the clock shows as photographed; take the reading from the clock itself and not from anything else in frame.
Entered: 10:41
